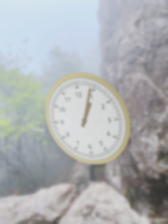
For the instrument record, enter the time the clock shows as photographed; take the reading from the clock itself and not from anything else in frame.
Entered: 1:04
